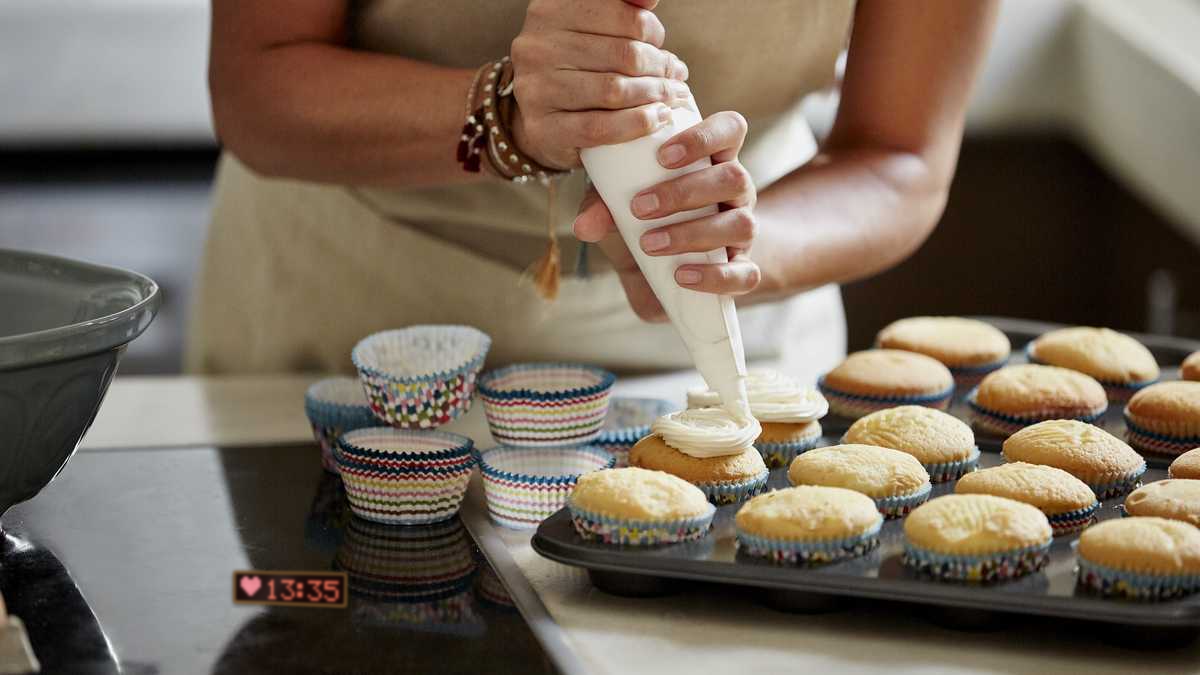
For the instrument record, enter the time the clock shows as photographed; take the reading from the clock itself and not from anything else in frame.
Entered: 13:35
